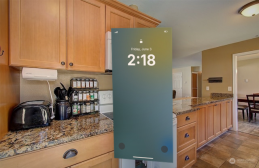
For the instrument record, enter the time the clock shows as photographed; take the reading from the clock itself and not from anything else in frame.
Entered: 2:18
